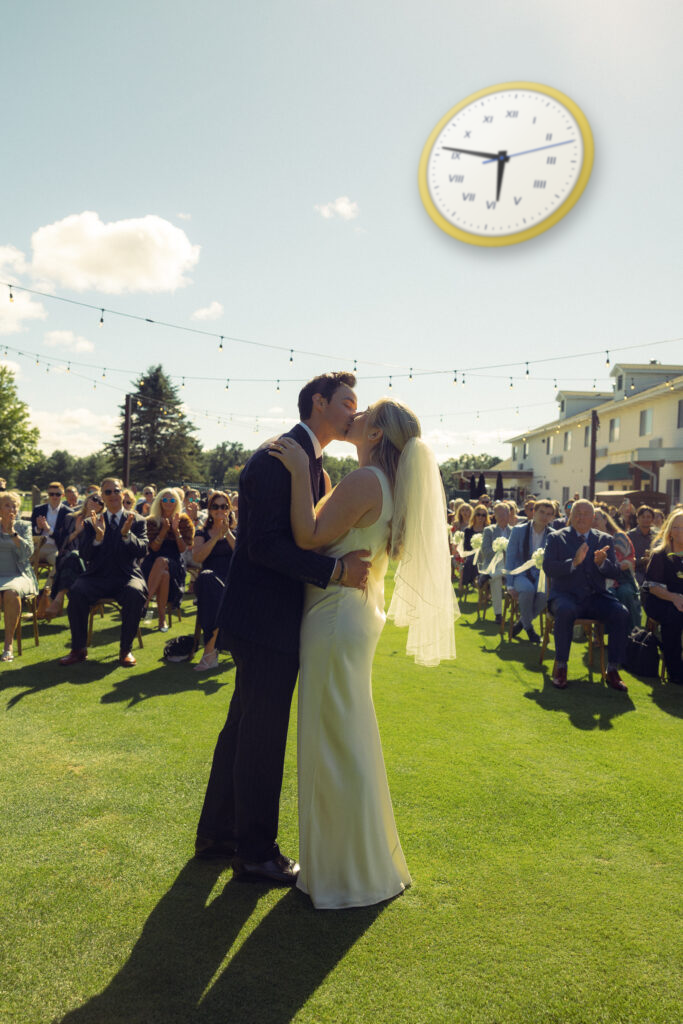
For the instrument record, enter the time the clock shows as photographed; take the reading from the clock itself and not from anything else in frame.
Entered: 5:46:12
